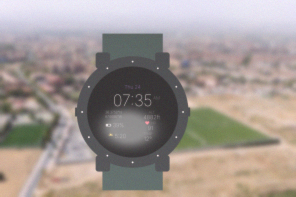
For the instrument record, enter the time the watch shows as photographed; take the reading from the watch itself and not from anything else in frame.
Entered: 7:35
